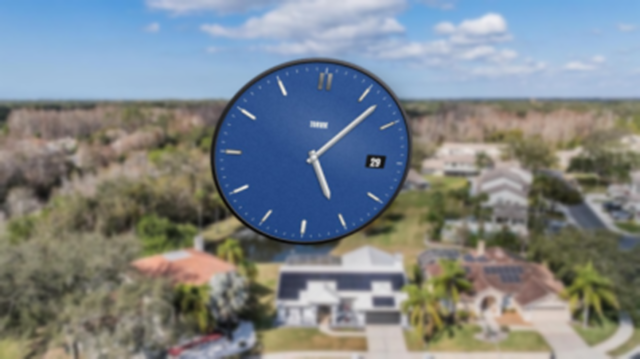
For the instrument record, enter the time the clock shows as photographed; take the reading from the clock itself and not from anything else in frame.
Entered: 5:07
